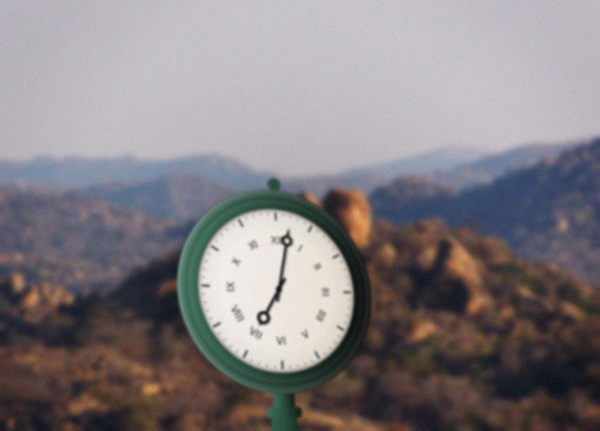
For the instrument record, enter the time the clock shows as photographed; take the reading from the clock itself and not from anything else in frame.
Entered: 7:02
